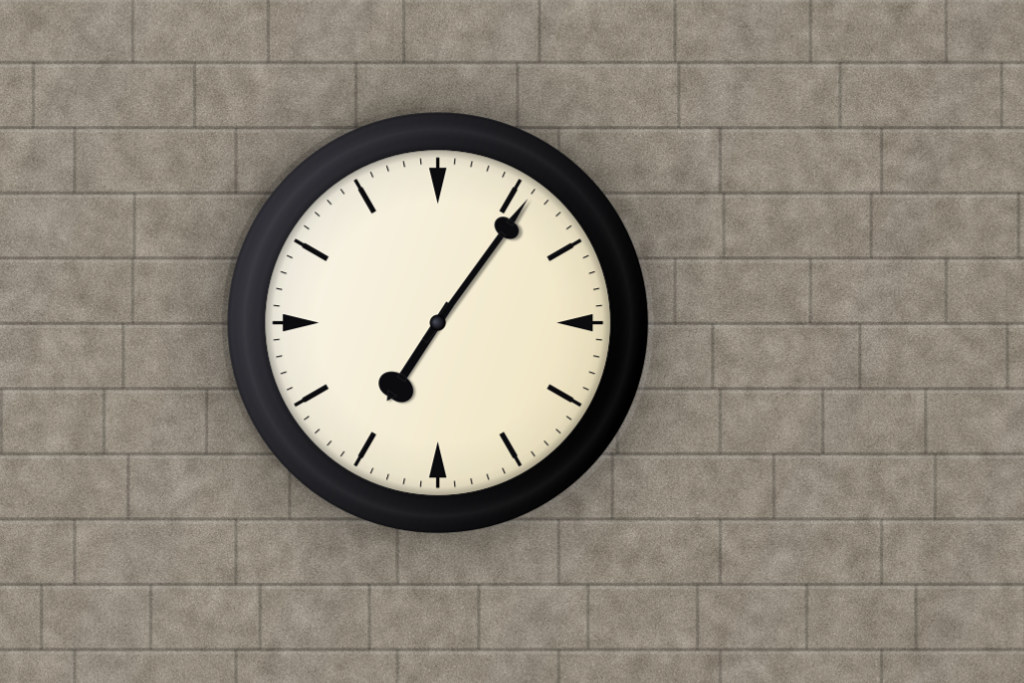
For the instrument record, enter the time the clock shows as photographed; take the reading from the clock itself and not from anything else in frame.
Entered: 7:06
